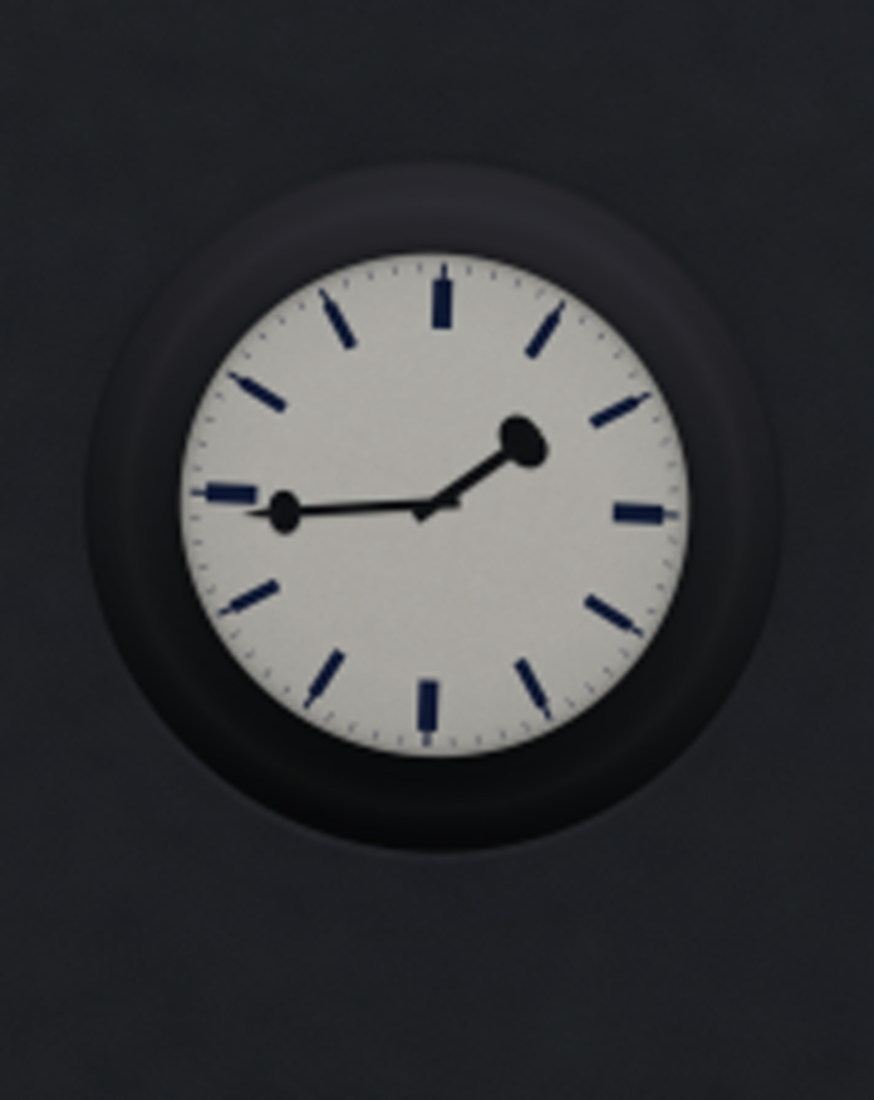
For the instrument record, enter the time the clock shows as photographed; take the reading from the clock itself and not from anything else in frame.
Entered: 1:44
